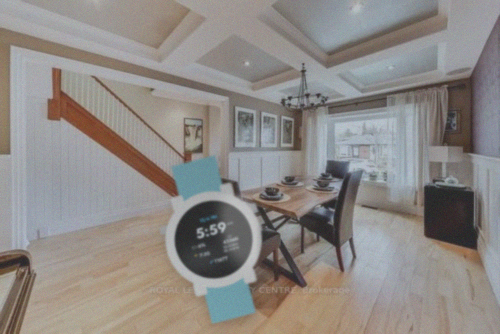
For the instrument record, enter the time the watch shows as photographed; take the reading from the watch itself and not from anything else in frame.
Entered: 5:59
